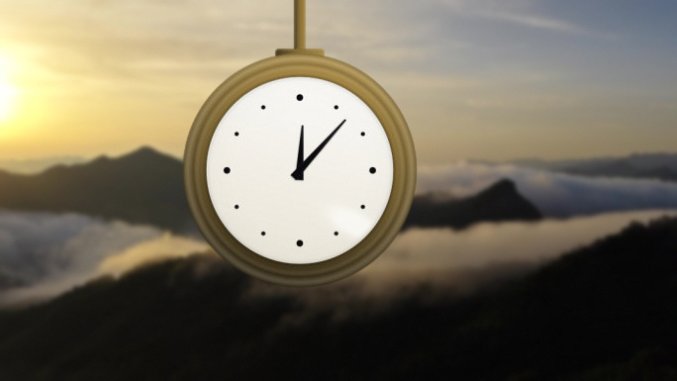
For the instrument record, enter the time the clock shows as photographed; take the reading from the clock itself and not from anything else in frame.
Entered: 12:07
